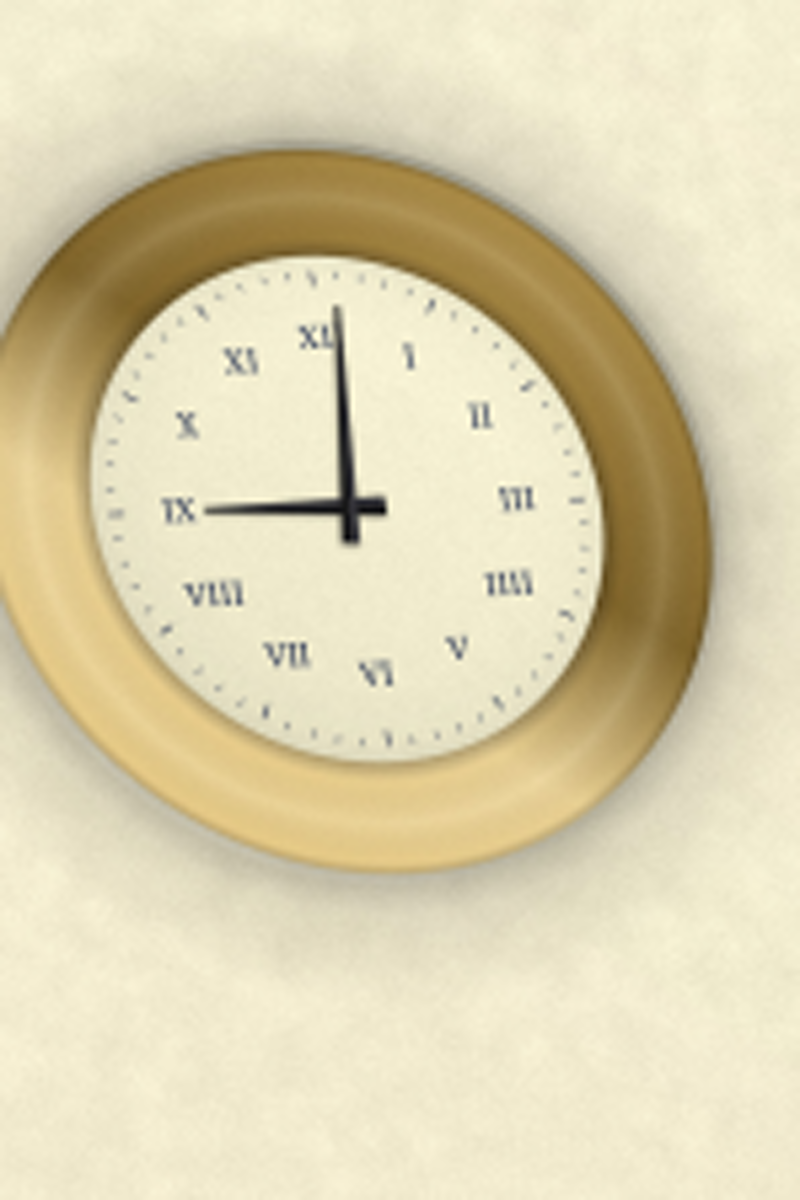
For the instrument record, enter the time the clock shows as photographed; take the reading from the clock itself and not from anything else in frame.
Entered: 9:01
